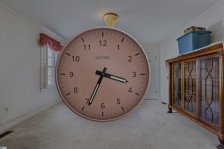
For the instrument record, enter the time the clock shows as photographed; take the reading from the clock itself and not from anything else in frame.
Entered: 3:34
